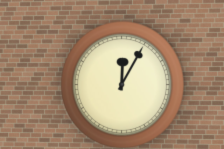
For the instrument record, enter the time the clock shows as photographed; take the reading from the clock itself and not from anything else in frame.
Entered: 12:05
